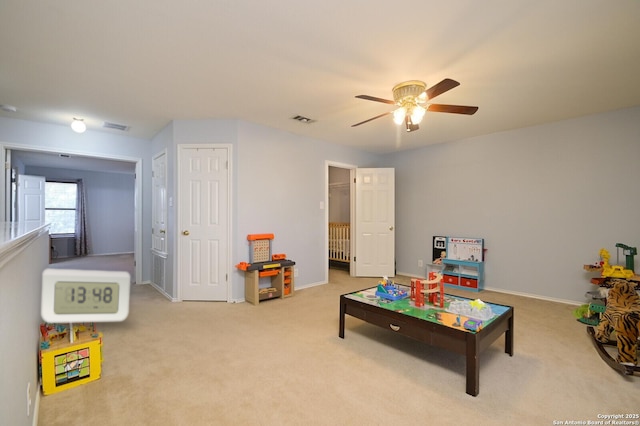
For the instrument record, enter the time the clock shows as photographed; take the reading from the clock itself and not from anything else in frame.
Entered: 13:48
